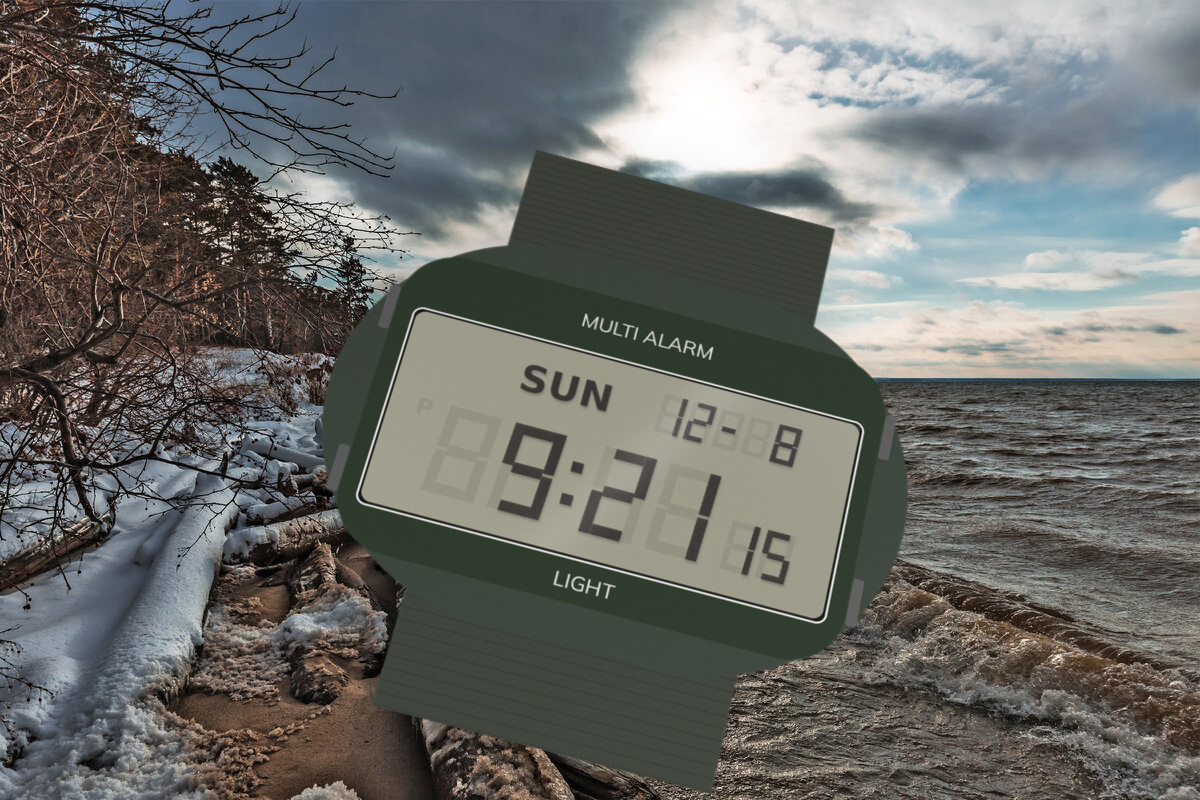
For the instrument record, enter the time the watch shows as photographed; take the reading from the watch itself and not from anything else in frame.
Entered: 9:21:15
